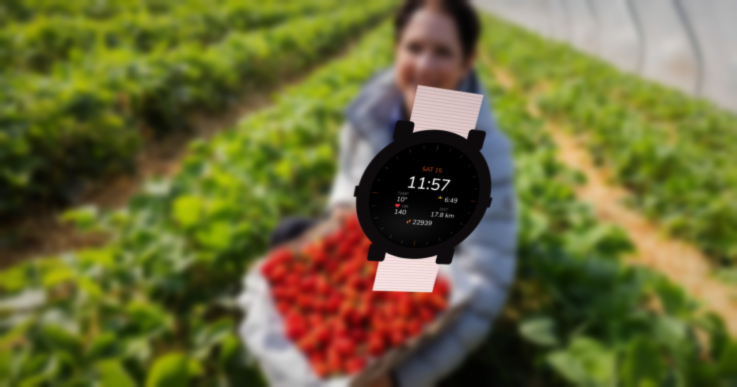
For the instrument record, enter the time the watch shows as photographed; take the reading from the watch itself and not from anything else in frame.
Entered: 11:57
